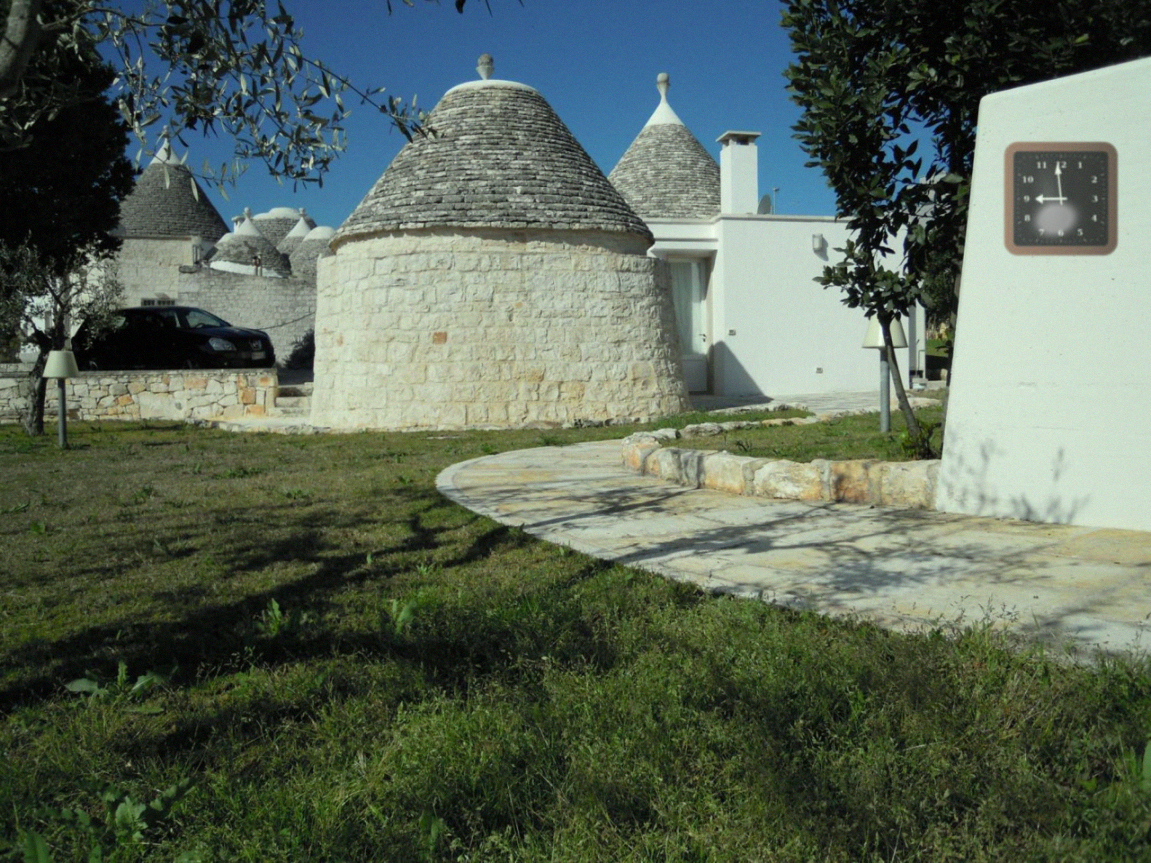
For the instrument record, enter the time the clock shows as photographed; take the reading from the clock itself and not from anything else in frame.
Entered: 8:59
